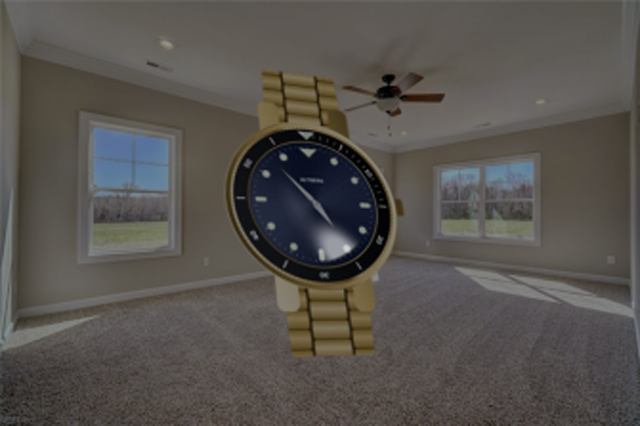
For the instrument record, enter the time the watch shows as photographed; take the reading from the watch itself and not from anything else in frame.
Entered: 4:53
